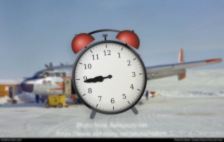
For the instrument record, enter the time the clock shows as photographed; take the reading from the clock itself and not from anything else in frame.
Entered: 8:44
